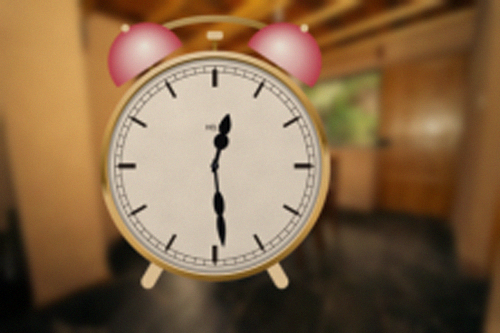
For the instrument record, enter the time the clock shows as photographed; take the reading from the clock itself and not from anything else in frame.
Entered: 12:29
